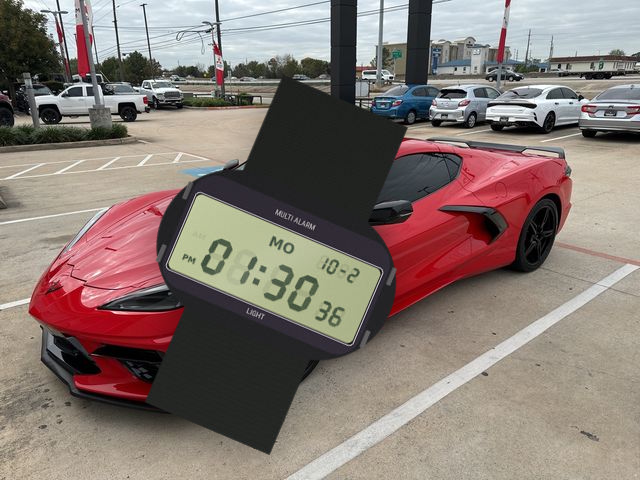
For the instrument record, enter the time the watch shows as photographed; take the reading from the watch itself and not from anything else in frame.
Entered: 1:30:36
